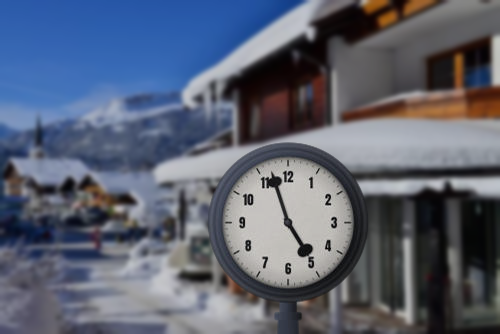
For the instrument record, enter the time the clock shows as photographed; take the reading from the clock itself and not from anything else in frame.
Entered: 4:57
